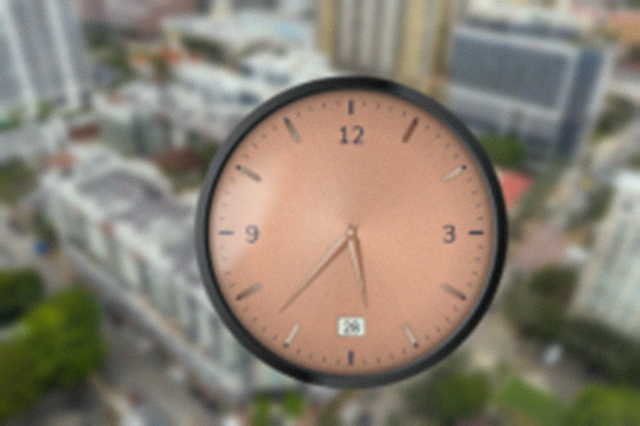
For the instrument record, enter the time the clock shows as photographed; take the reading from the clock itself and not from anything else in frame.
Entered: 5:37
